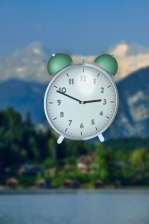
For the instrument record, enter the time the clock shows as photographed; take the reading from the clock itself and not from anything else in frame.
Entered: 2:49
